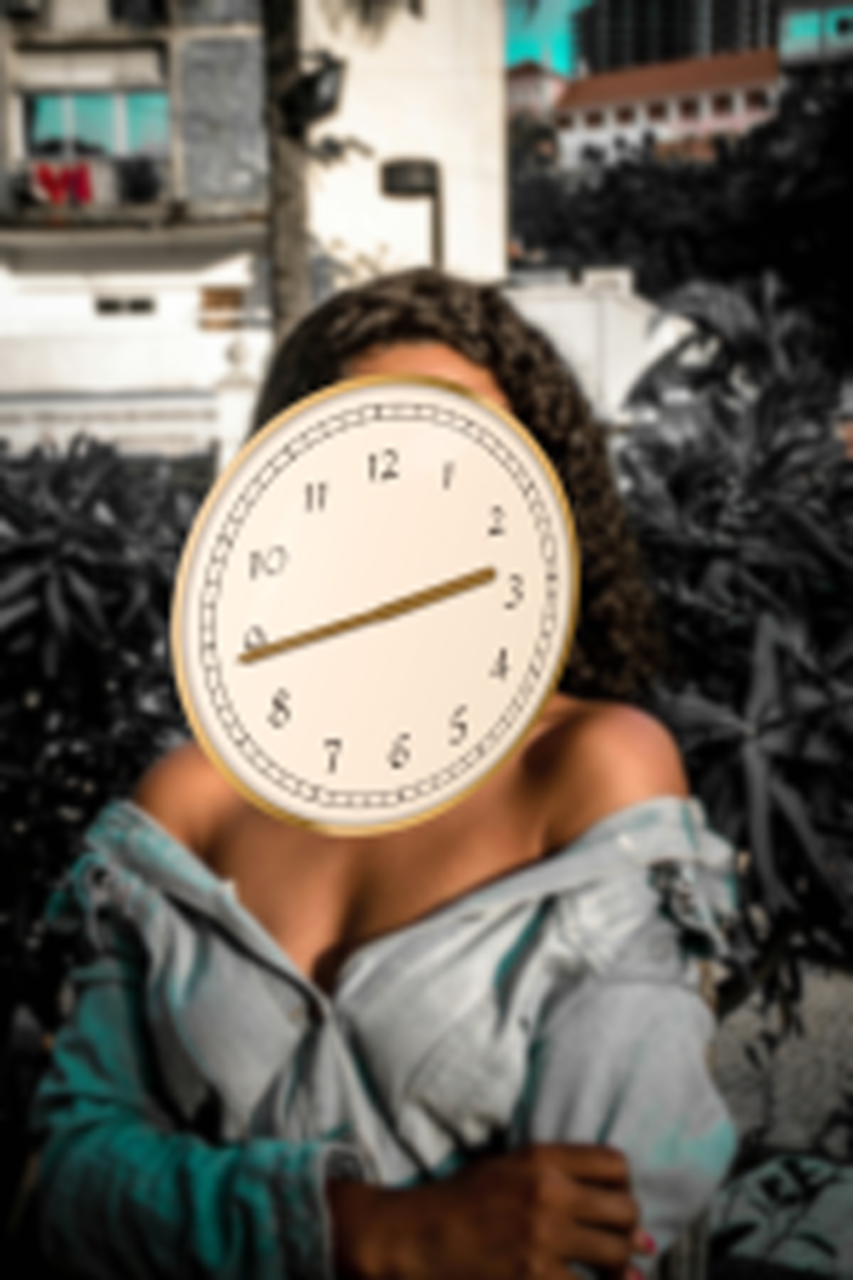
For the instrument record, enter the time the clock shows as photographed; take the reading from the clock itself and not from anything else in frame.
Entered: 2:44
